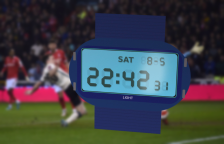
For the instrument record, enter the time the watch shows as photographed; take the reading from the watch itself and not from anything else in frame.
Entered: 22:42:31
